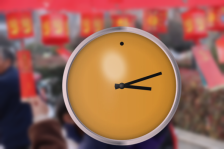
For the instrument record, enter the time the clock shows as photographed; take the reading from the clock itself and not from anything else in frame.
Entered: 3:12
